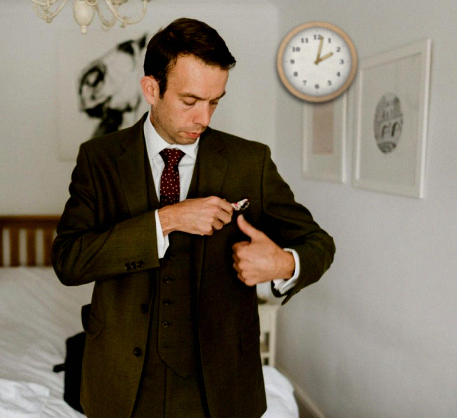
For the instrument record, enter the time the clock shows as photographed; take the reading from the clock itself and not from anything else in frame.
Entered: 2:02
